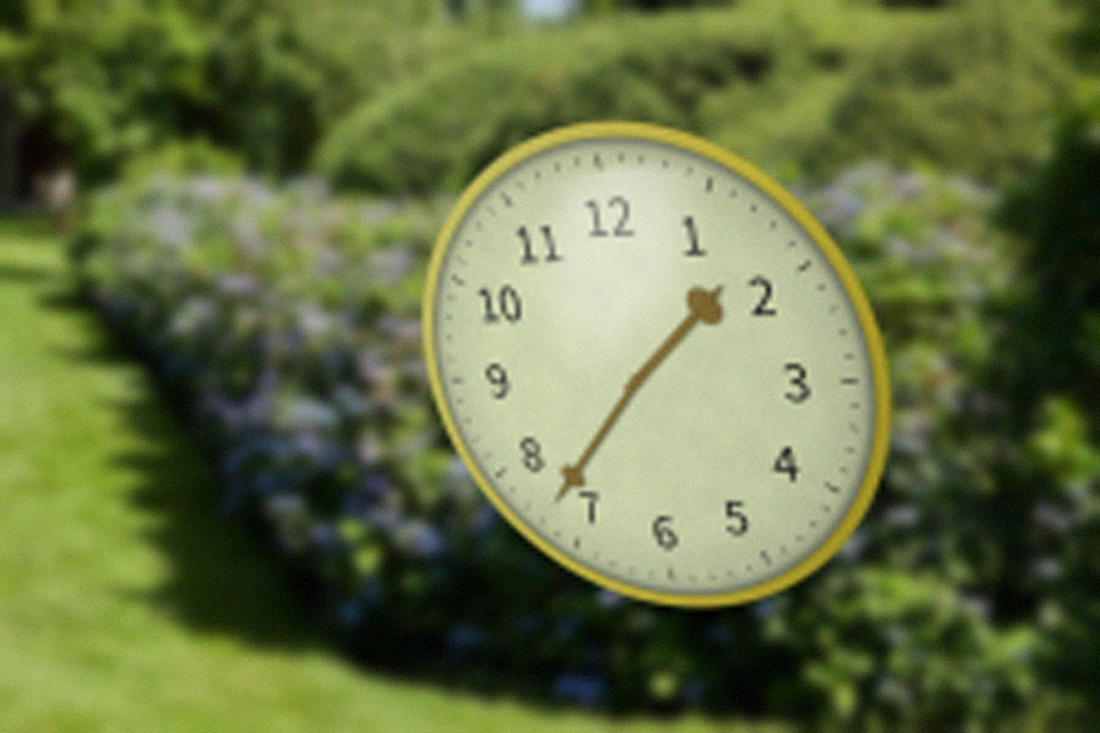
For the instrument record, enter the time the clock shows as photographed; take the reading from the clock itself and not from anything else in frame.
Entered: 1:37
